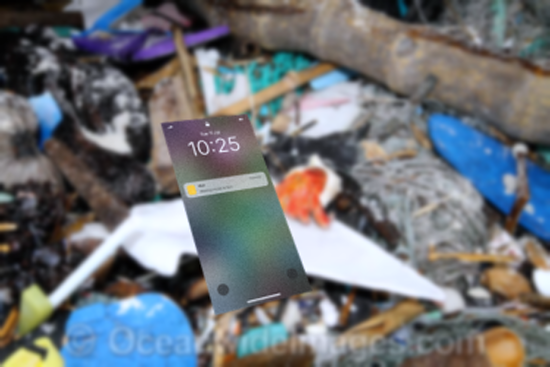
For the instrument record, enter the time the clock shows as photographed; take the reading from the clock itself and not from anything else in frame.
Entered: 10:25
